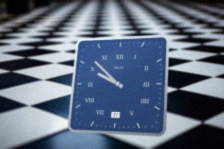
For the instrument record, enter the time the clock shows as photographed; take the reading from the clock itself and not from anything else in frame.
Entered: 9:52
